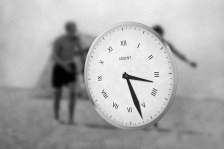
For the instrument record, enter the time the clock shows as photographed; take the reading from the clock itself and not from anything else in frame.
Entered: 3:27
